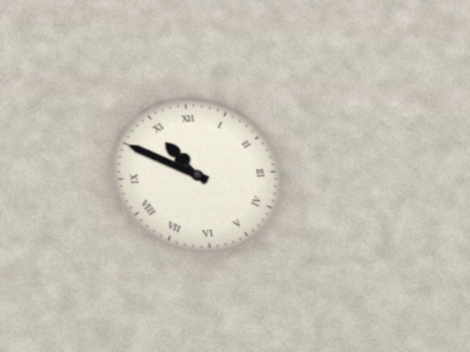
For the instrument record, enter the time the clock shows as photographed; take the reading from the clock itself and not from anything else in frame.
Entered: 10:50
